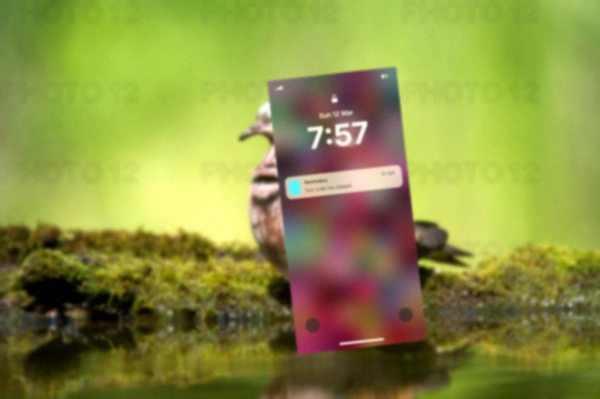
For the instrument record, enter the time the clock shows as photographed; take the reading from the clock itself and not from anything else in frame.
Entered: 7:57
